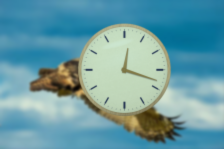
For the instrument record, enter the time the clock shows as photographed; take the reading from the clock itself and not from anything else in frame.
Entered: 12:18
